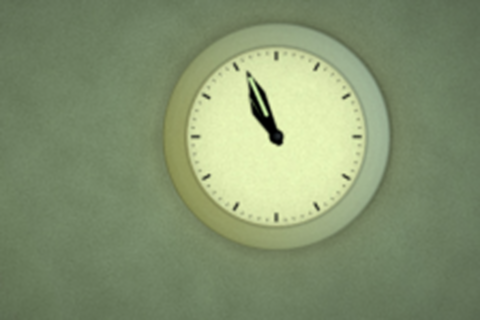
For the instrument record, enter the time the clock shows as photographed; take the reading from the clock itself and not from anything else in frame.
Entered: 10:56
